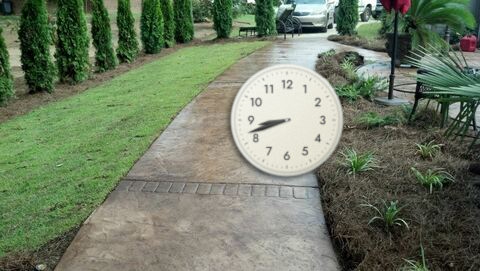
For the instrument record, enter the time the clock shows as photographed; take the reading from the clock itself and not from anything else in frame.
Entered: 8:42
